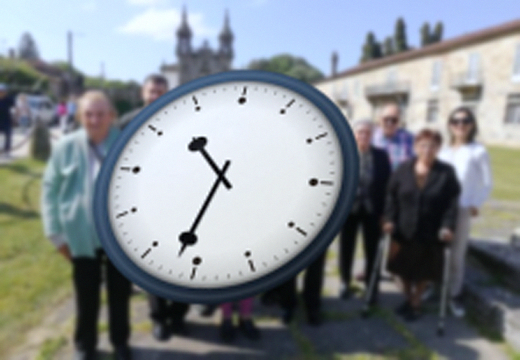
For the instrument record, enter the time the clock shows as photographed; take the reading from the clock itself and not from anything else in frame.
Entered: 10:32
